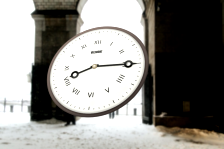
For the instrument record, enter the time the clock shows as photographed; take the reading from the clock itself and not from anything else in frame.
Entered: 8:15
